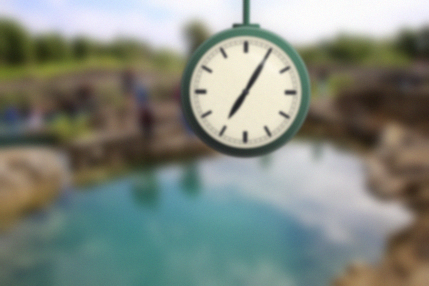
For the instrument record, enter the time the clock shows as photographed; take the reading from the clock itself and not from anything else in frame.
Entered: 7:05
